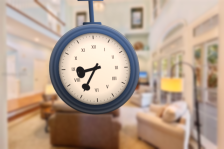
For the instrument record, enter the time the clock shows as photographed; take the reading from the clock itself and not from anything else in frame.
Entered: 8:35
